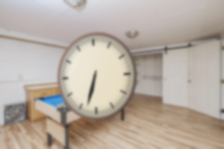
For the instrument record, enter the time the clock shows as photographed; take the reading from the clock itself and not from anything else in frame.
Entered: 6:33
